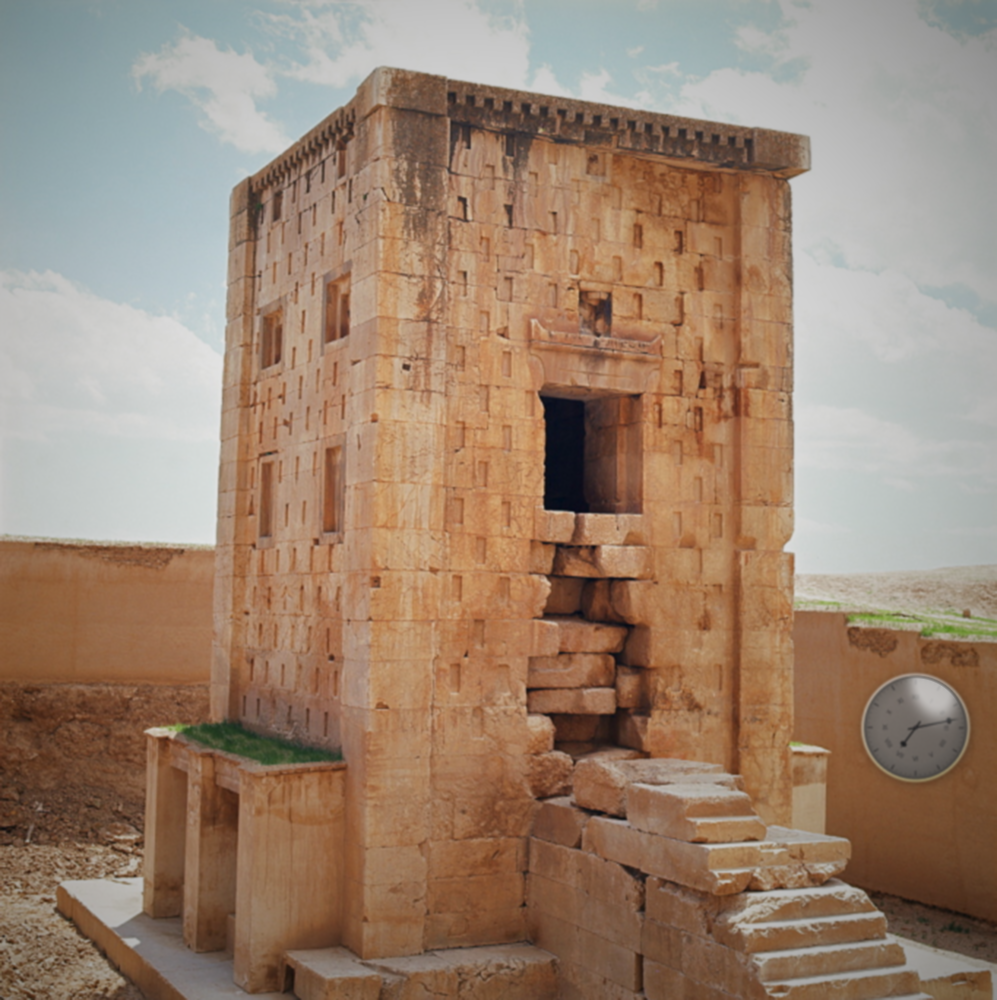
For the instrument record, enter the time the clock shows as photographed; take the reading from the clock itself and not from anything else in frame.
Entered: 7:13
